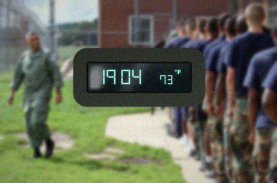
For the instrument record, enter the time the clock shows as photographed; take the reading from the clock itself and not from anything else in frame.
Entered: 19:04
